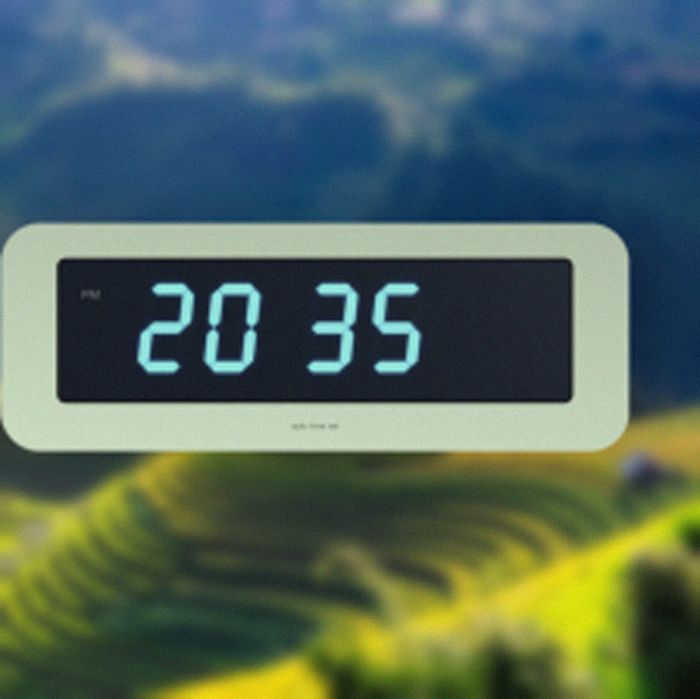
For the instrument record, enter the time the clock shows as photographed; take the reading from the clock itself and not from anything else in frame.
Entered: 20:35
